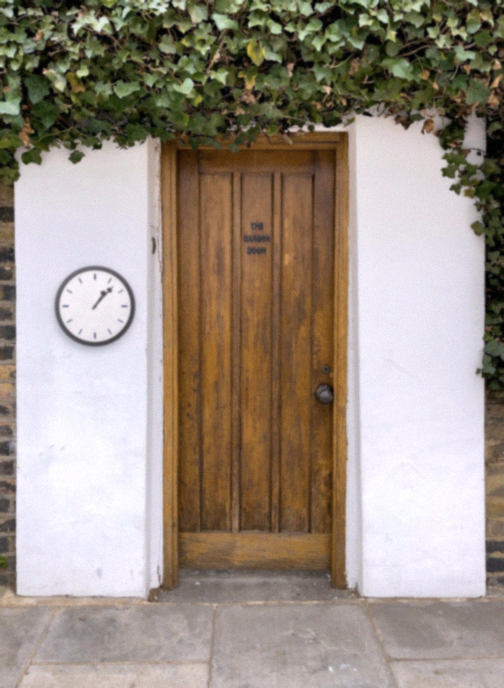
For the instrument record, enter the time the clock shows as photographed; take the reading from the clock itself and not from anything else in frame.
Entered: 1:07
